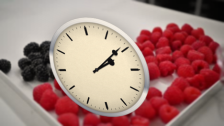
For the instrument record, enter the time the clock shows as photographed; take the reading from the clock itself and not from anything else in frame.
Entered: 2:09
